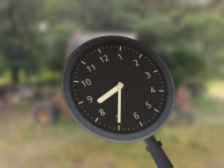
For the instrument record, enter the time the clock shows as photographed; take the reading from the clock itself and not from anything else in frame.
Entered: 8:35
